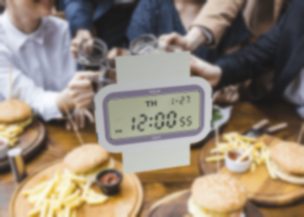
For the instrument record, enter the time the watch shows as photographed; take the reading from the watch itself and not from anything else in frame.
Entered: 12:00:55
